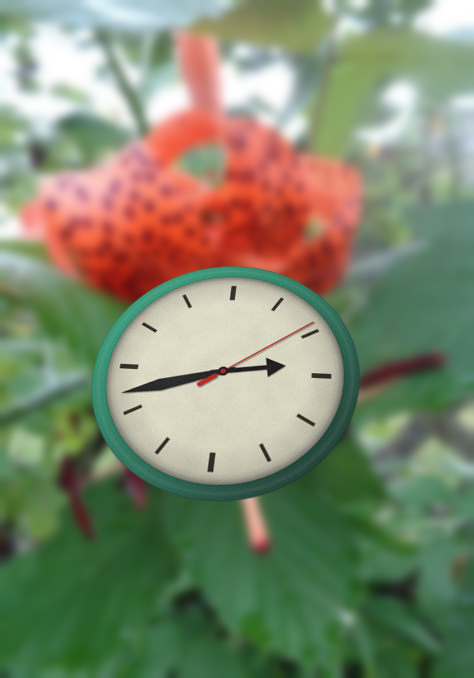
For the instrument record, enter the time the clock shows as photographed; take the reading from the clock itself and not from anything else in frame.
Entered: 2:42:09
